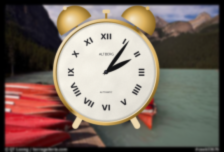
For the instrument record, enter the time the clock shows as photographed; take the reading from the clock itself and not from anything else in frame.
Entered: 2:06
